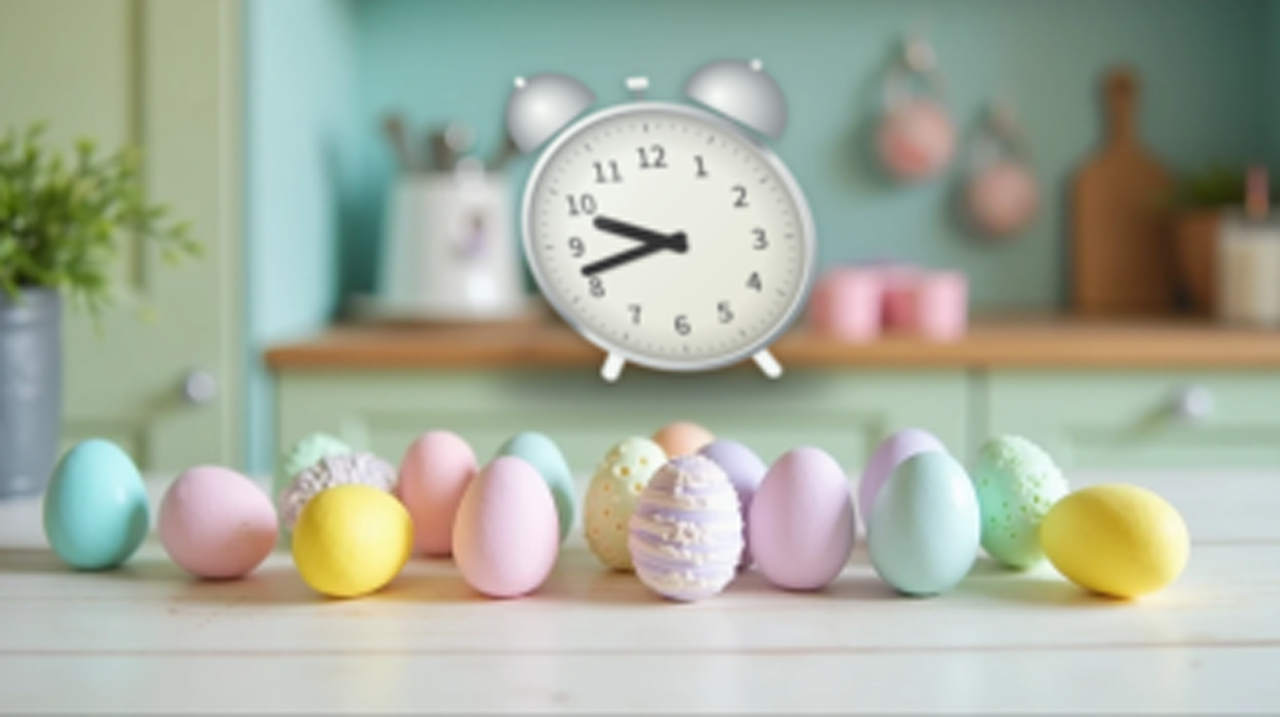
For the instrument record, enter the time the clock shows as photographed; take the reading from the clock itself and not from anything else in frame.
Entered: 9:42
